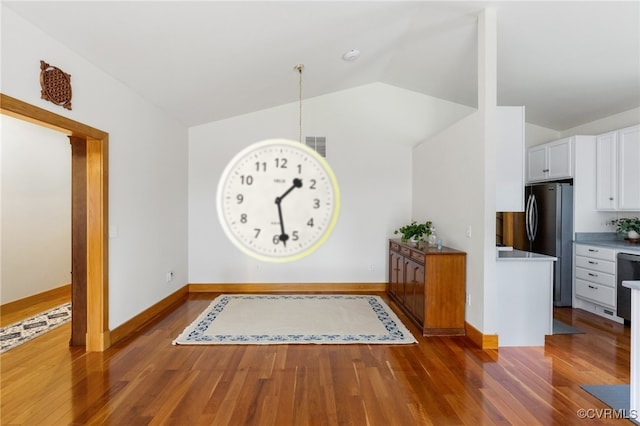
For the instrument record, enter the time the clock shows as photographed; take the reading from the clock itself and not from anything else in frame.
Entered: 1:28
